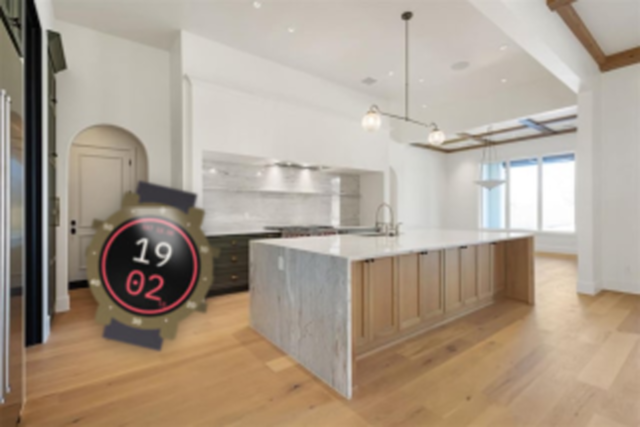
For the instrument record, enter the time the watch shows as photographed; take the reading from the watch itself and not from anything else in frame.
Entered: 19:02
